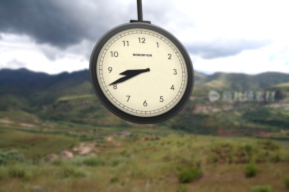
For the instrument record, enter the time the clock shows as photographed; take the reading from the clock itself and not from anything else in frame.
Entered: 8:41
